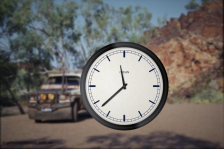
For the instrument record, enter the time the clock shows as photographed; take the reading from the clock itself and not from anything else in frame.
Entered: 11:38
